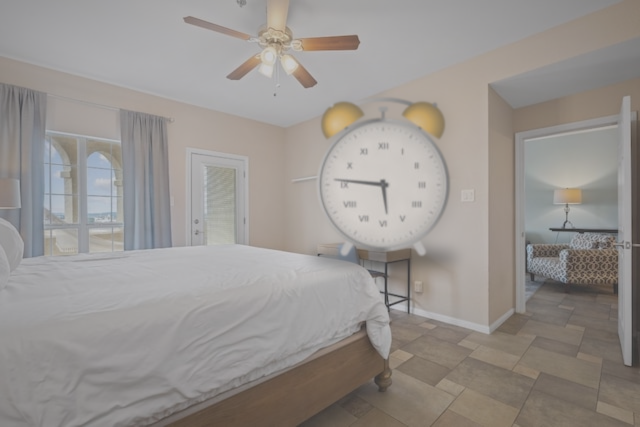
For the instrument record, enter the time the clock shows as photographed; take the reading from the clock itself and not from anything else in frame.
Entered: 5:46
